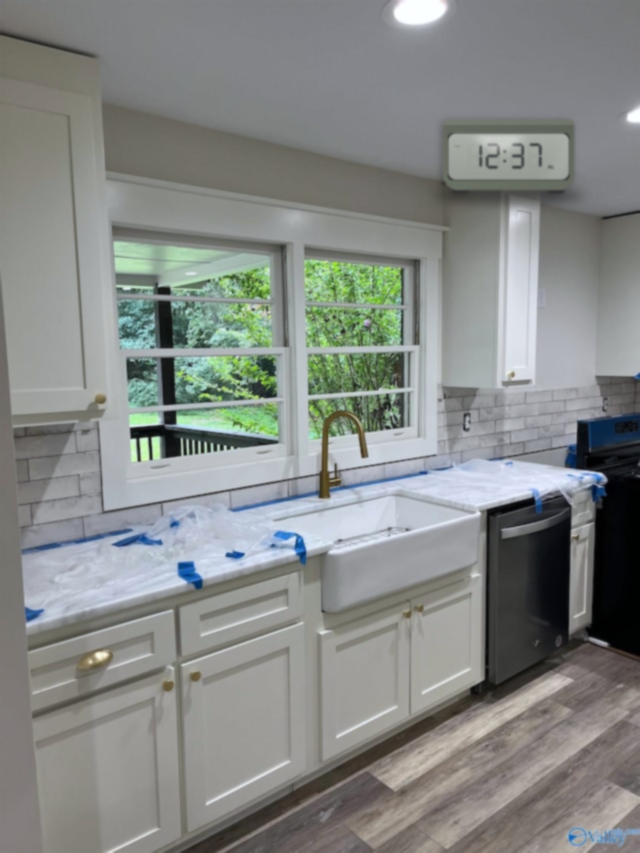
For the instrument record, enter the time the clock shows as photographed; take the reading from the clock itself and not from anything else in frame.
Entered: 12:37
